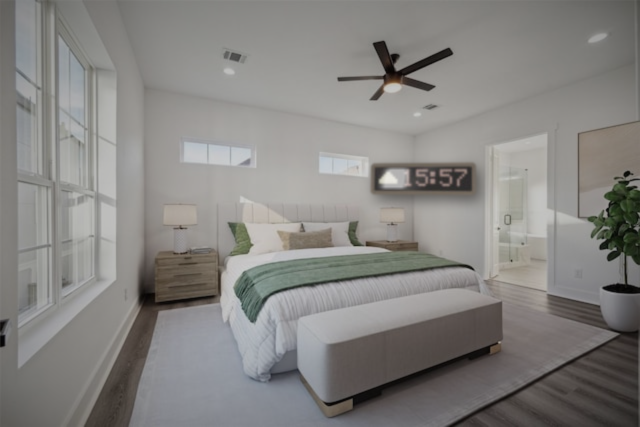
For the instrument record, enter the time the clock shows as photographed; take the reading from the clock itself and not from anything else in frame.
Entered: 15:57
